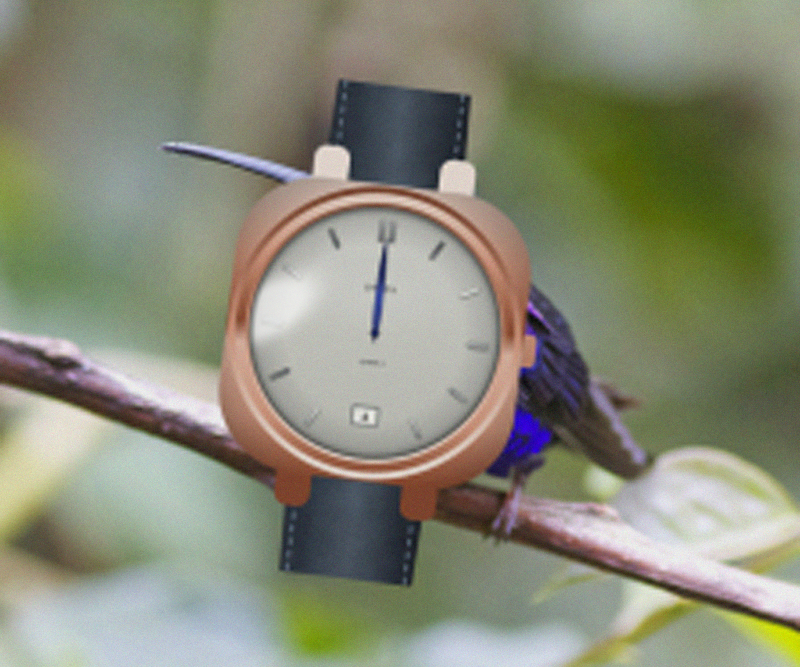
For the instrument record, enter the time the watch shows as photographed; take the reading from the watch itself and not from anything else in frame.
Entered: 12:00
